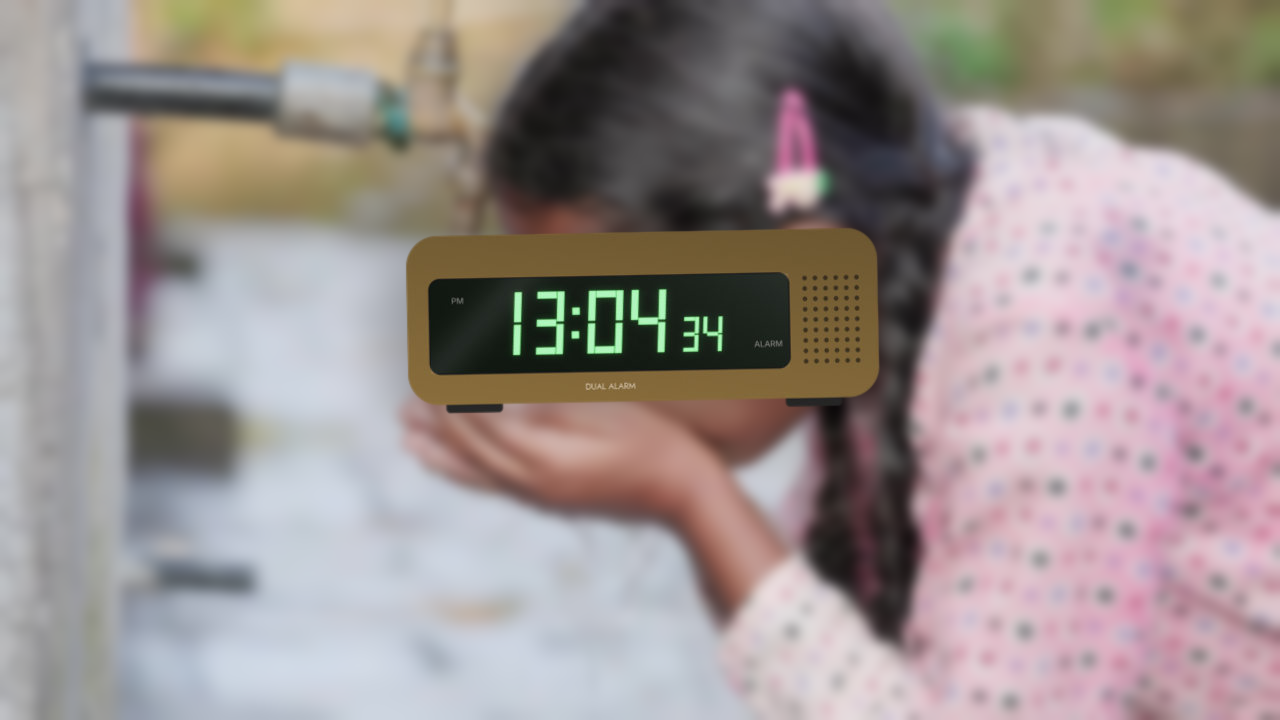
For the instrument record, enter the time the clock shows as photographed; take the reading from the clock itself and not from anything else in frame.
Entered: 13:04:34
